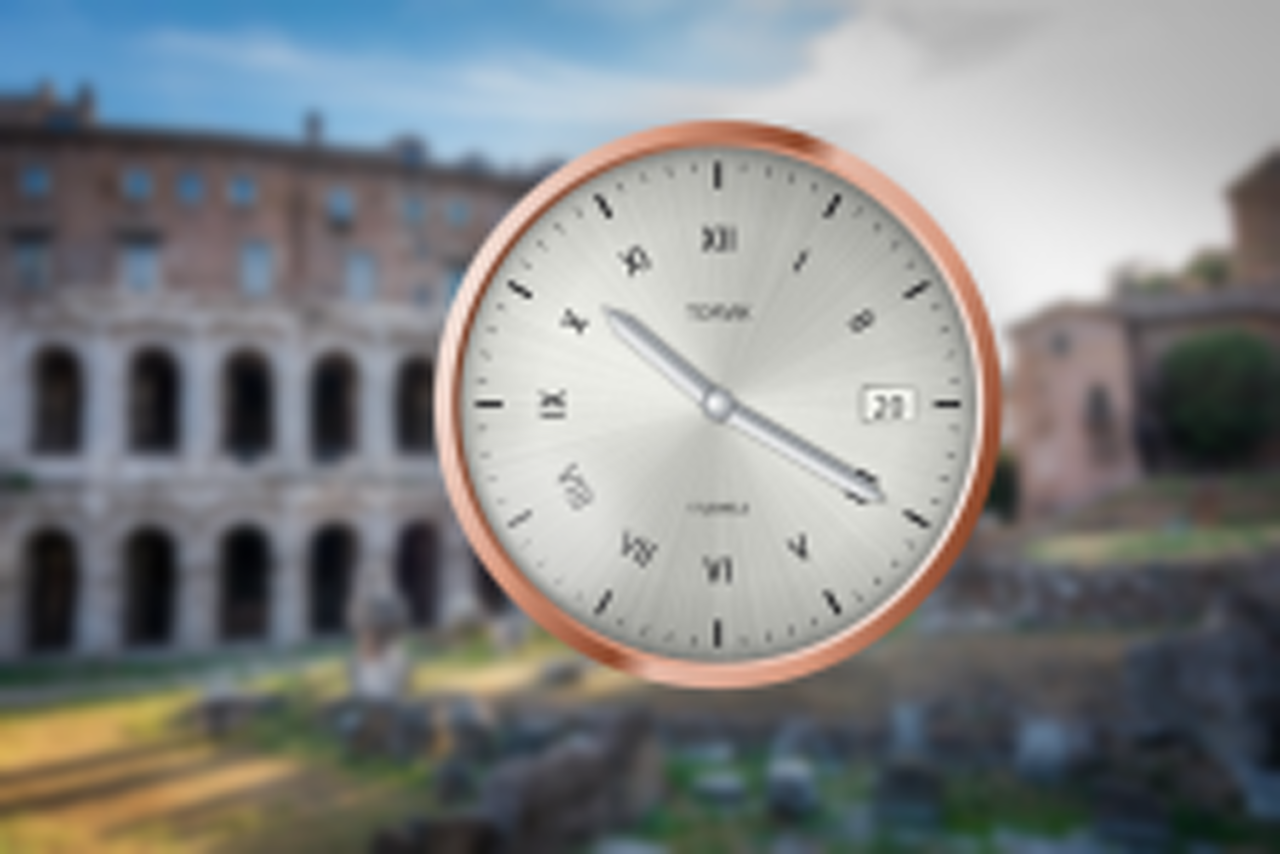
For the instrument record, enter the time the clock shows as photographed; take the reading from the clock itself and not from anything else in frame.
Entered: 10:20
